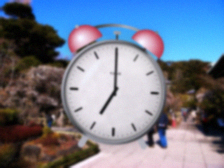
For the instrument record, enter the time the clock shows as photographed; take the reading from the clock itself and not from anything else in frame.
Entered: 7:00
